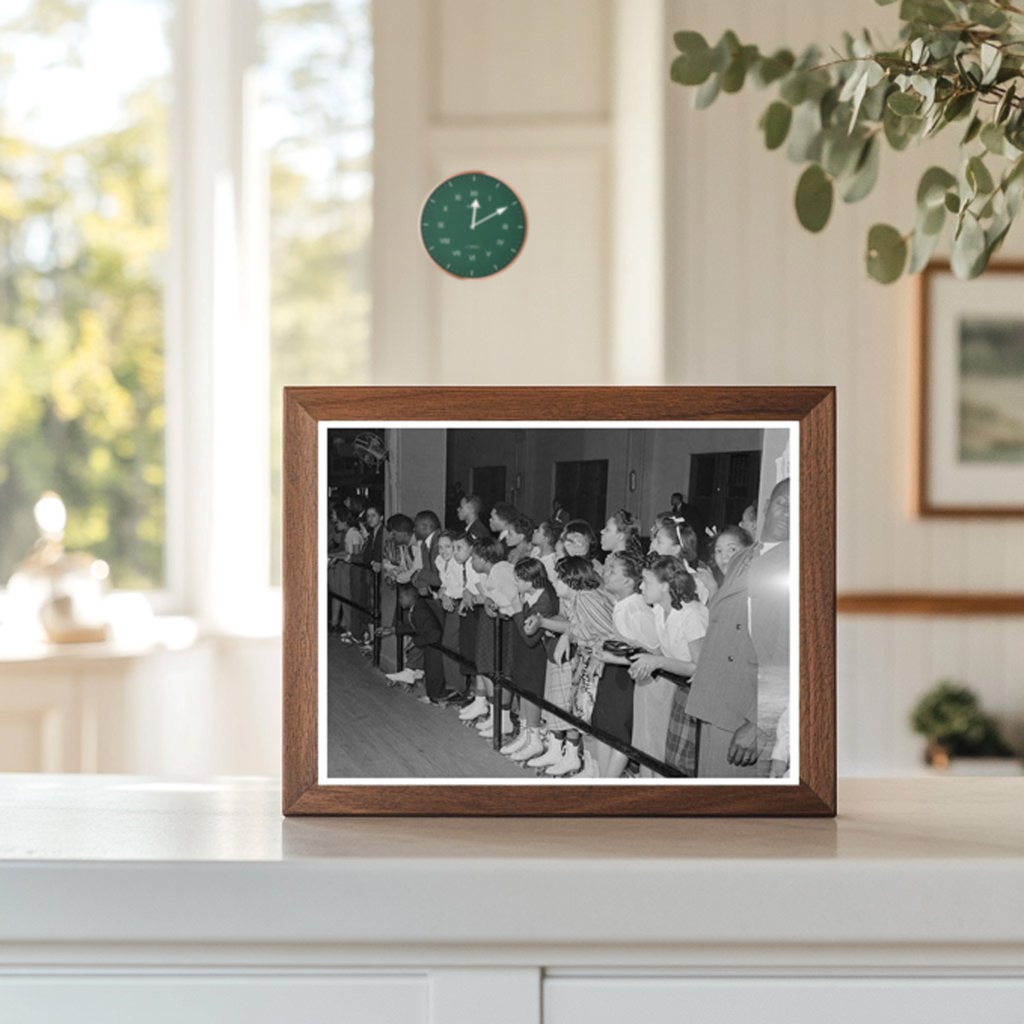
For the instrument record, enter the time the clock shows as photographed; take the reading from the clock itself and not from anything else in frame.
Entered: 12:10
